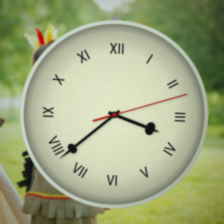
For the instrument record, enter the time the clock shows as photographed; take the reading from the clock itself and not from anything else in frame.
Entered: 3:38:12
